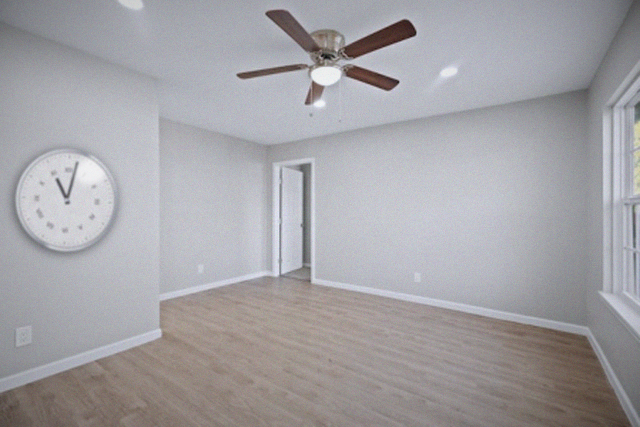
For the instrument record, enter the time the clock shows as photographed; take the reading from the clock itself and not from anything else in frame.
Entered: 11:02
